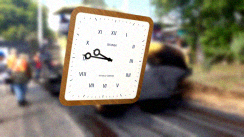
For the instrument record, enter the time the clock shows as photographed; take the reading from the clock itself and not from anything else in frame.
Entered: 9:46
